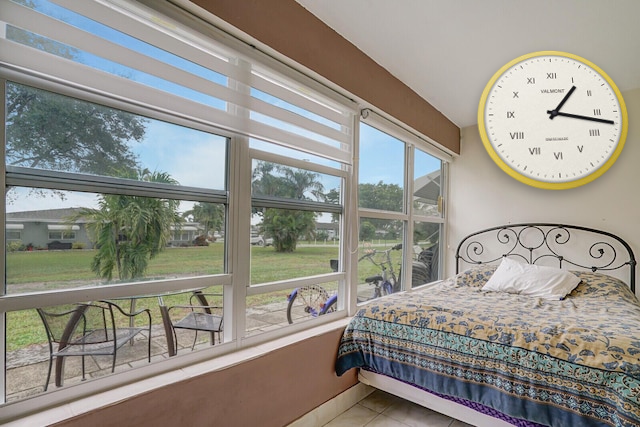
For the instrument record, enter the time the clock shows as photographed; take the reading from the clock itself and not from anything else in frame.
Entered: 1:17
